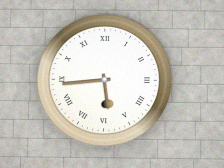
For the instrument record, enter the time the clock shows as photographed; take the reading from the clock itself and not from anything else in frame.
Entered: 5:44
